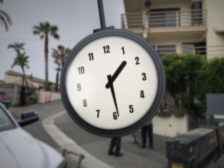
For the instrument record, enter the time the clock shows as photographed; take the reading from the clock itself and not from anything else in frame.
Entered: 1:29
